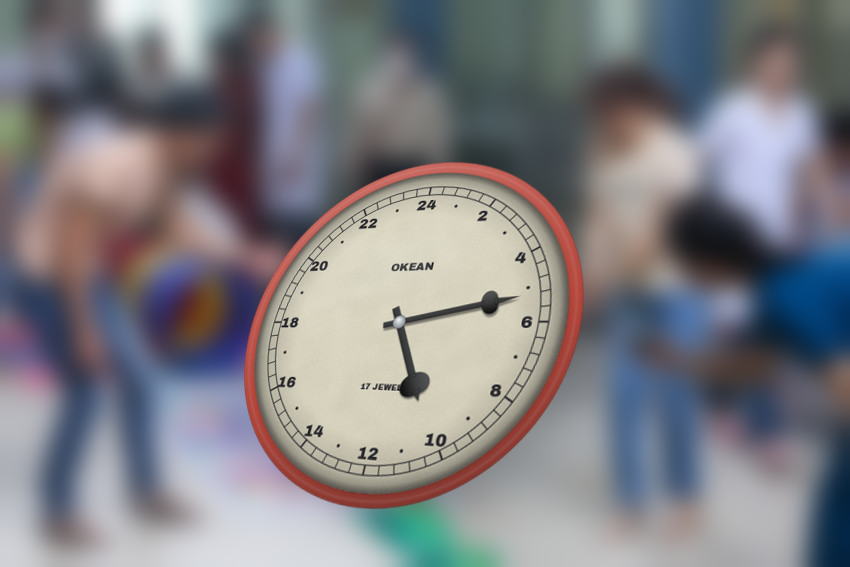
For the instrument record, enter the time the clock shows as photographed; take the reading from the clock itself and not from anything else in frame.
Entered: 10:13
